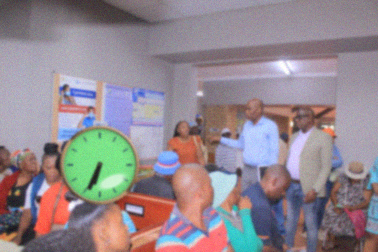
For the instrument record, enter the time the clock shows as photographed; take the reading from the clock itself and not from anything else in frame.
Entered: 6:34
